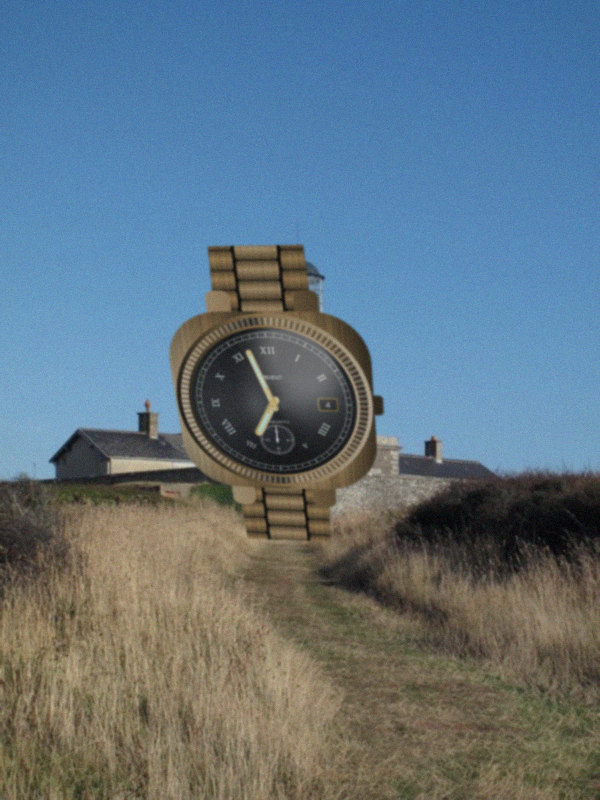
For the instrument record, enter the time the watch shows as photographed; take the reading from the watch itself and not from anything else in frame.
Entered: 6:57
